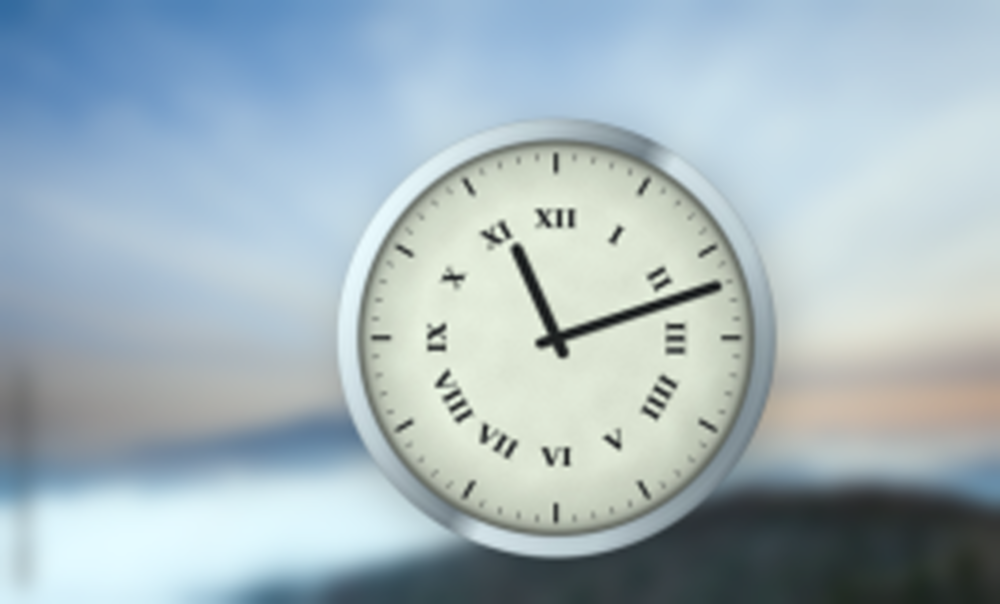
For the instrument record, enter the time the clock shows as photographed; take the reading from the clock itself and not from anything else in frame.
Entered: 11:12
